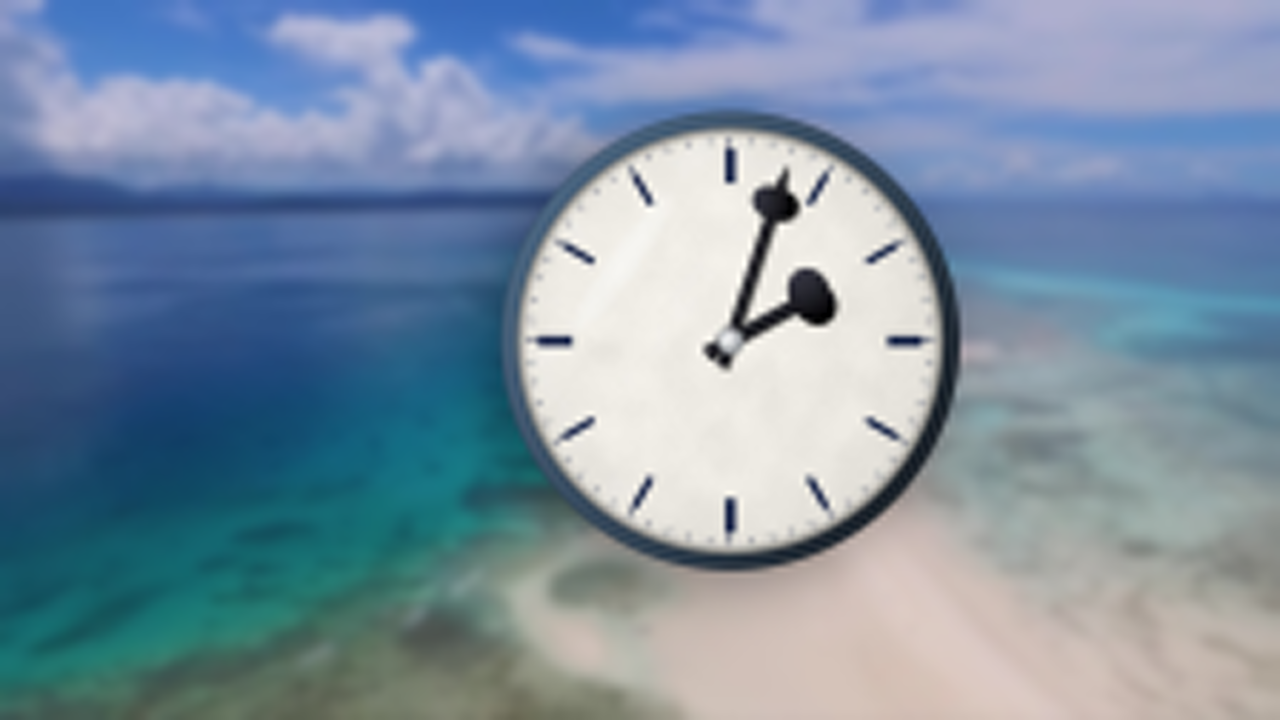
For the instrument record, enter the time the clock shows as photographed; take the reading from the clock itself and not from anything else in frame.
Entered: 2:03
